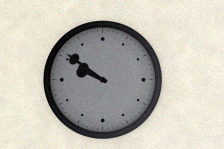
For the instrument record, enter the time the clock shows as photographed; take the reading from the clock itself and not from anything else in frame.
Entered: 9:51
